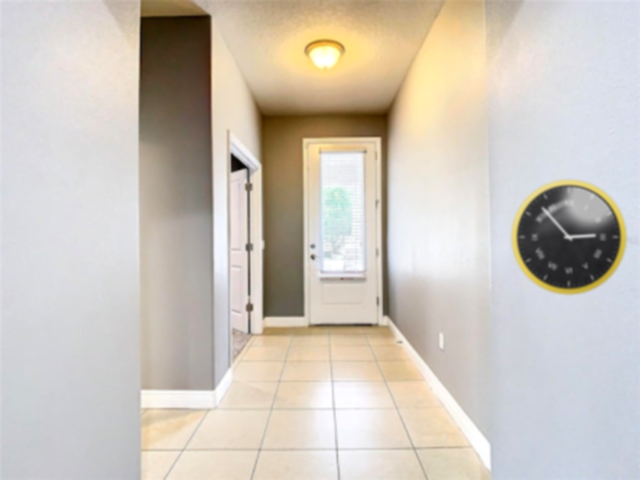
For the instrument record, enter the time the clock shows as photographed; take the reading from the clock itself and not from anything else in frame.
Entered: 2:53
